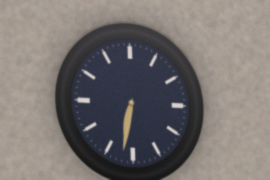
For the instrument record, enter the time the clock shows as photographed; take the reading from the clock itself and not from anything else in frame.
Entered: 6:32
